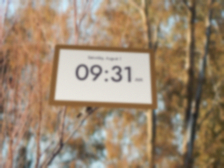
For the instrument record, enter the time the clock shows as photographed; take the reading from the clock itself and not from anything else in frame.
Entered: 9:31
